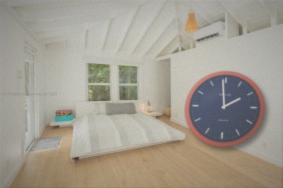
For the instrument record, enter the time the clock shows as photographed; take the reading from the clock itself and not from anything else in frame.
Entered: 1:59
